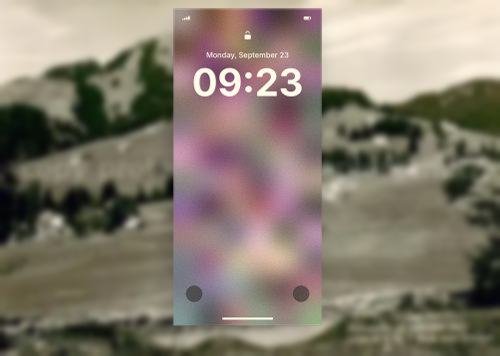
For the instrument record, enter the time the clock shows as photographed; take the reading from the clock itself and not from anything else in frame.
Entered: 9:23
